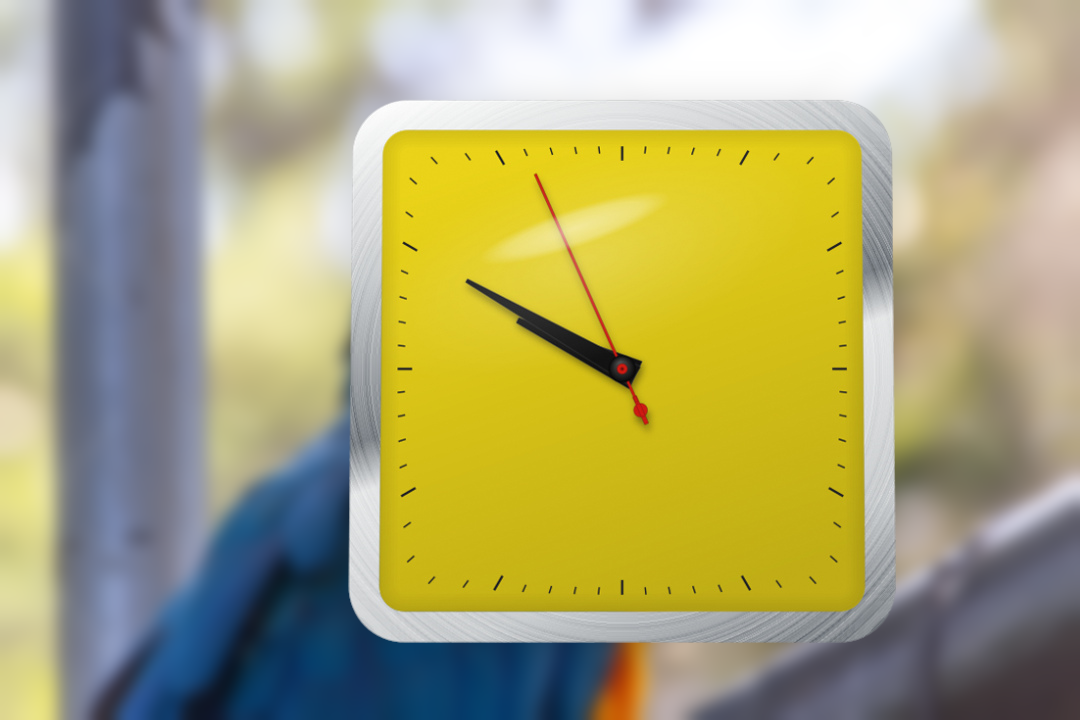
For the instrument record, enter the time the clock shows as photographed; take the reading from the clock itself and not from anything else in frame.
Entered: 9:49:56
